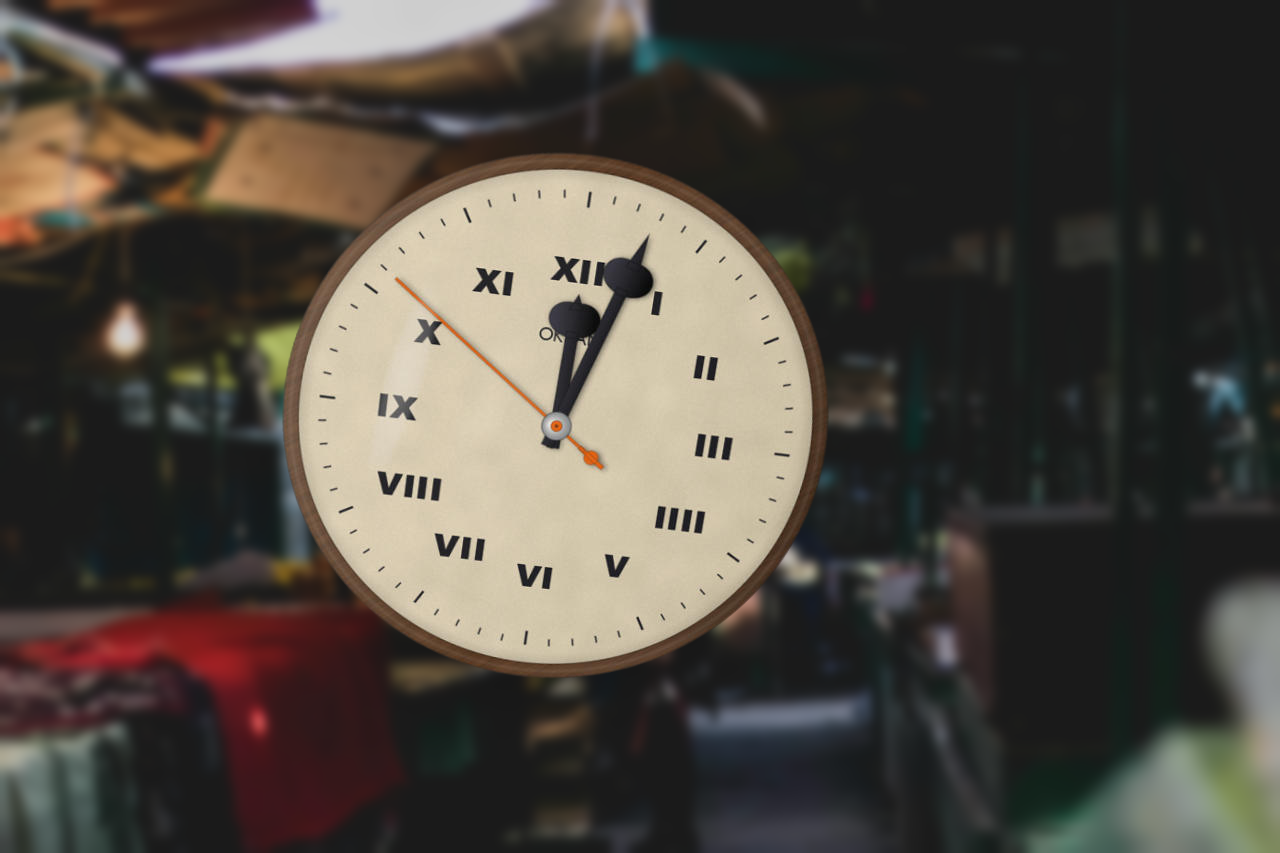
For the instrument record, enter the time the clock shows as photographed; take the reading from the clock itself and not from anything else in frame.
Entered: 12:02:51
